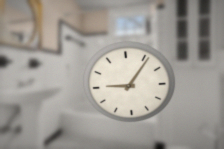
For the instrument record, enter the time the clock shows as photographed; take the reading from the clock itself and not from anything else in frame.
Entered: 9:06
